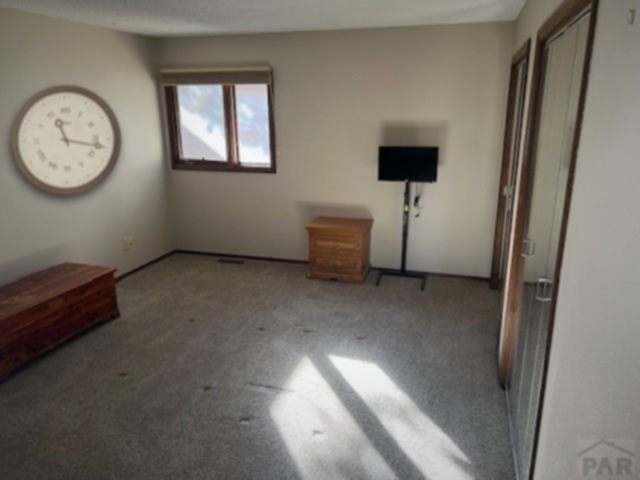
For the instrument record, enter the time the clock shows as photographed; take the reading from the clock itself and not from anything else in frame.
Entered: 11:17
